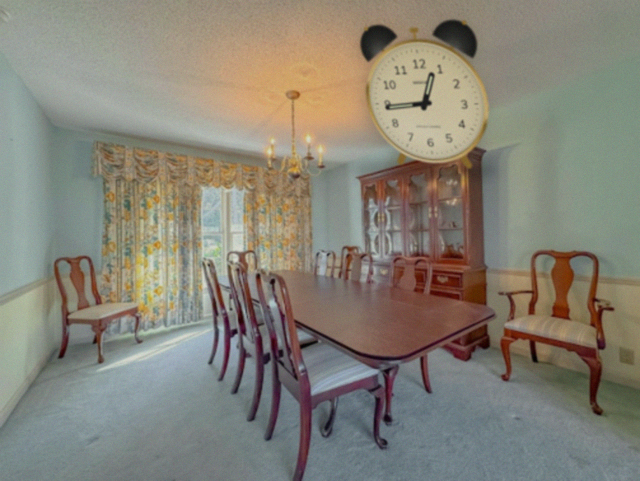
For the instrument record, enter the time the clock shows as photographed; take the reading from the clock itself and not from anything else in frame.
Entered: 12:44
